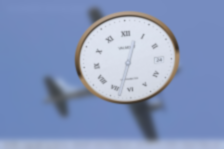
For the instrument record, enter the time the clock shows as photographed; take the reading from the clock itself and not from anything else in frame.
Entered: 12:33
